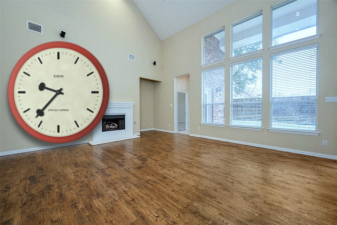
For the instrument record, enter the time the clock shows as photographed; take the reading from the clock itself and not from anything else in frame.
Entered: 9:37
